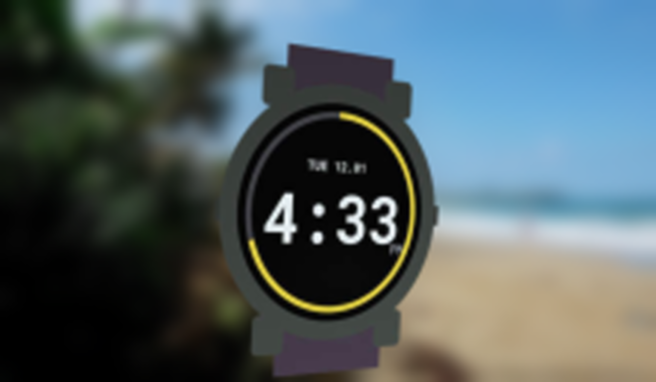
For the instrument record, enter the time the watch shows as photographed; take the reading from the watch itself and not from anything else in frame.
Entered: 4:33
